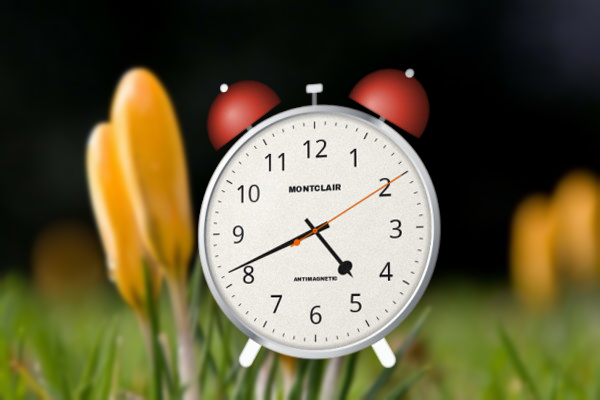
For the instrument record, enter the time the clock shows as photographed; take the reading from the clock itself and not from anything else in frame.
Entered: 4:41:10
